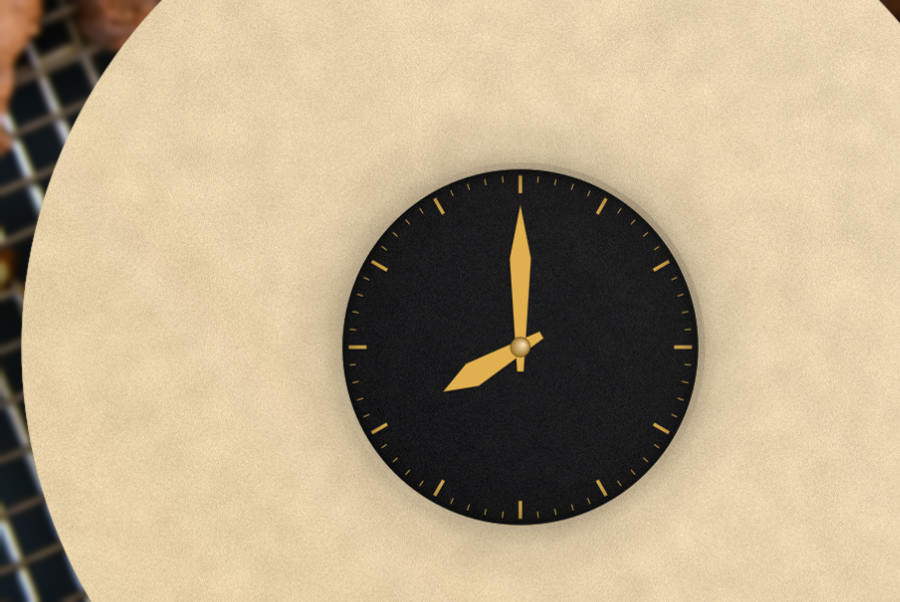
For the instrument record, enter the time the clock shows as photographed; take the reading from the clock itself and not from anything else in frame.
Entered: 8:00
